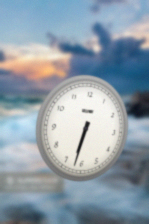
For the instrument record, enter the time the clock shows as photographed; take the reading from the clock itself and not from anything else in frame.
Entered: 6:32
